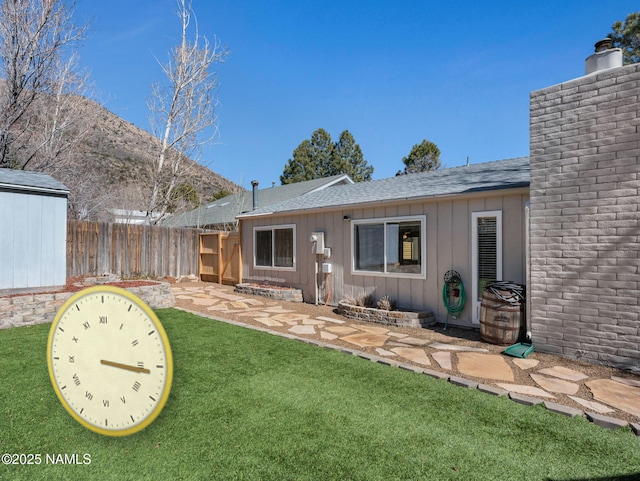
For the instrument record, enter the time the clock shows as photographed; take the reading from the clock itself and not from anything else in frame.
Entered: 3:16
